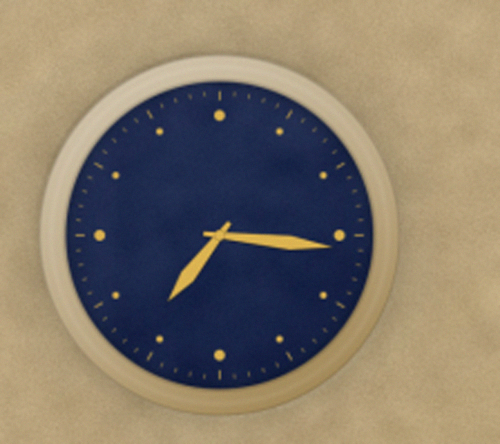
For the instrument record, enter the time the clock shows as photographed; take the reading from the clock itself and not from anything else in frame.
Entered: 7:16
